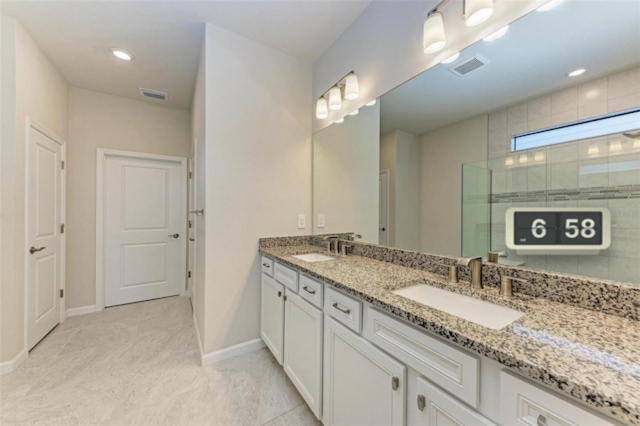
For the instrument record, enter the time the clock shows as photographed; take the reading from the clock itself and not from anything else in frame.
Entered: 6:58
